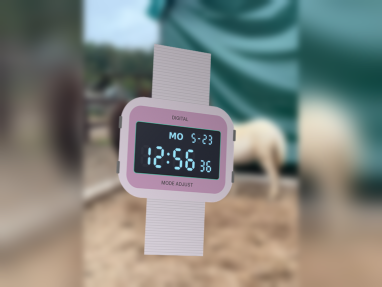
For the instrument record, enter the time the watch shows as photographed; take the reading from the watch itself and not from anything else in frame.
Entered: 12:56:36
